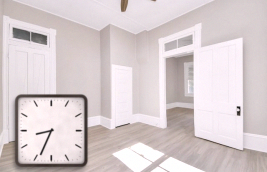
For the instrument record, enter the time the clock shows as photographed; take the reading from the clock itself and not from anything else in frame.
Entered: 8:34
